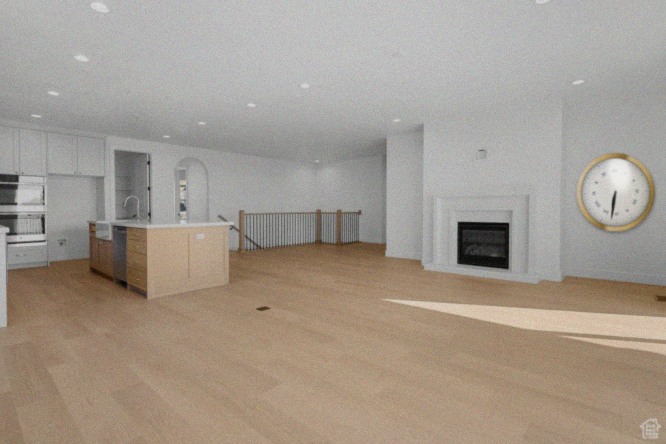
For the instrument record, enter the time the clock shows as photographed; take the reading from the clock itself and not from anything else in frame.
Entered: 6:32
